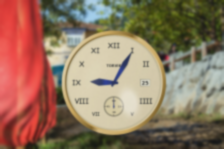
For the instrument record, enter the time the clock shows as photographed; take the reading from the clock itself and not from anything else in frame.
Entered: 9:05
